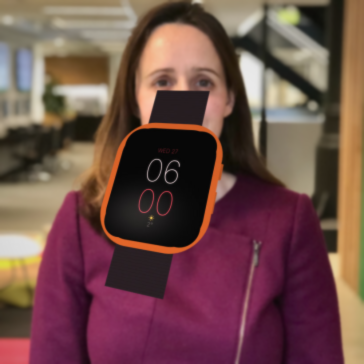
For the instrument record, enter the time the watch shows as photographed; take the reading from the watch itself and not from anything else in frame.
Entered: 6:00
